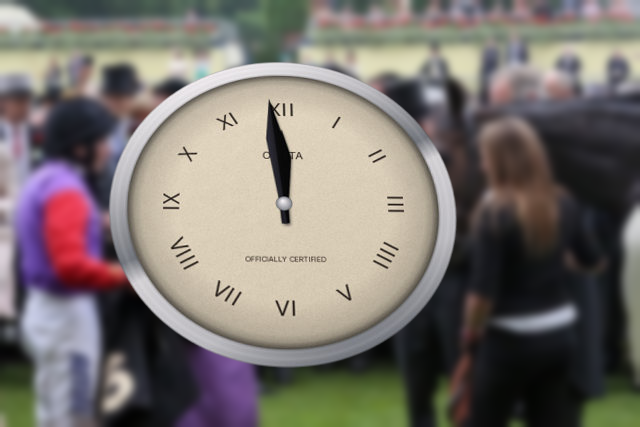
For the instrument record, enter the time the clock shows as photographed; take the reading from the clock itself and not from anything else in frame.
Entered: 11:59
